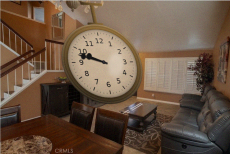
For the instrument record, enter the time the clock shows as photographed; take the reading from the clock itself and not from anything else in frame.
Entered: 9:48
